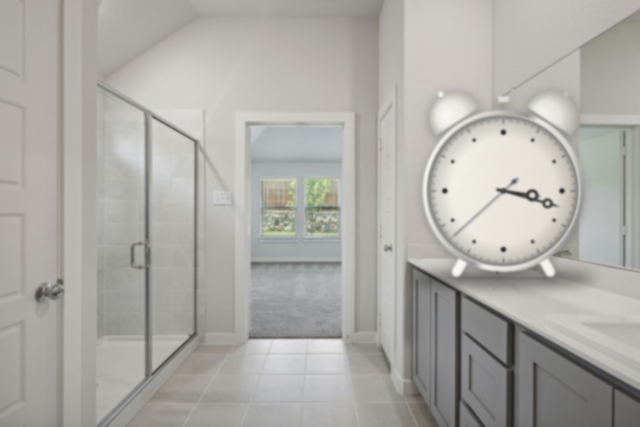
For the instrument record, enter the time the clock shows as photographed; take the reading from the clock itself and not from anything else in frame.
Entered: 3:17:38
